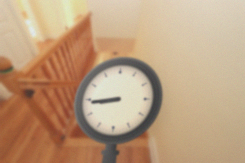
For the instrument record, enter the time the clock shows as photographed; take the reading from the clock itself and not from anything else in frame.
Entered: 8:44
